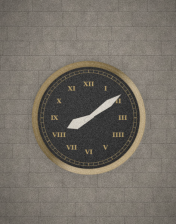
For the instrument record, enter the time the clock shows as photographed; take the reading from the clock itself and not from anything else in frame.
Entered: 8:09
